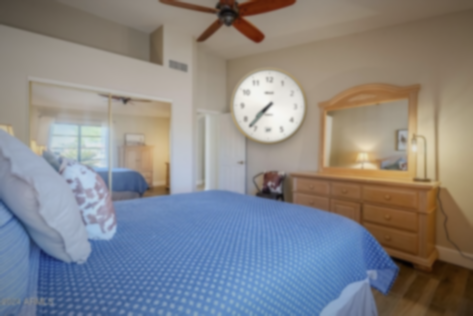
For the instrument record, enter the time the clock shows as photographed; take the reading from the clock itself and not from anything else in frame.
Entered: 7:37
